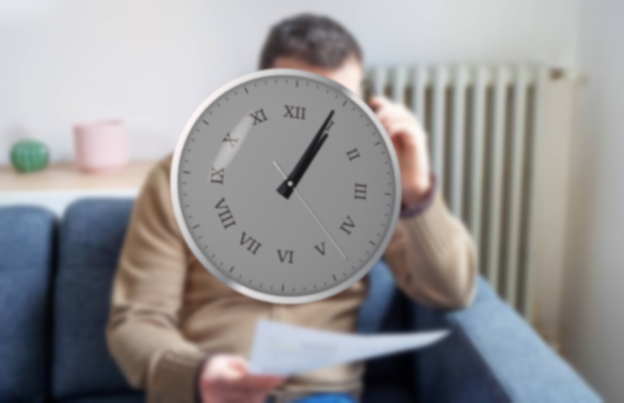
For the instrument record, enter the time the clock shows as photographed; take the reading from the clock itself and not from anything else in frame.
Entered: 1:04:23
